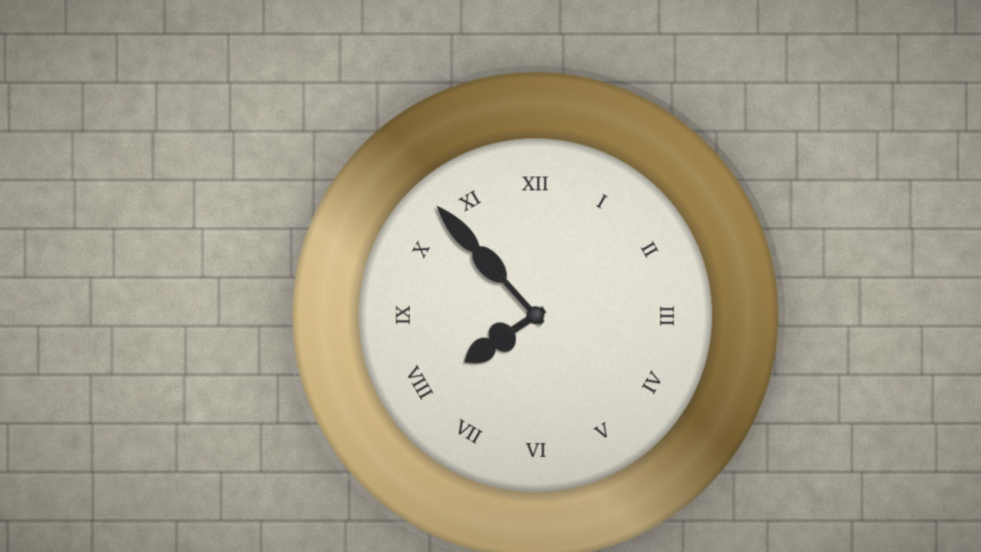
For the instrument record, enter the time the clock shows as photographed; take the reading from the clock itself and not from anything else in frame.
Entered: 7:53
